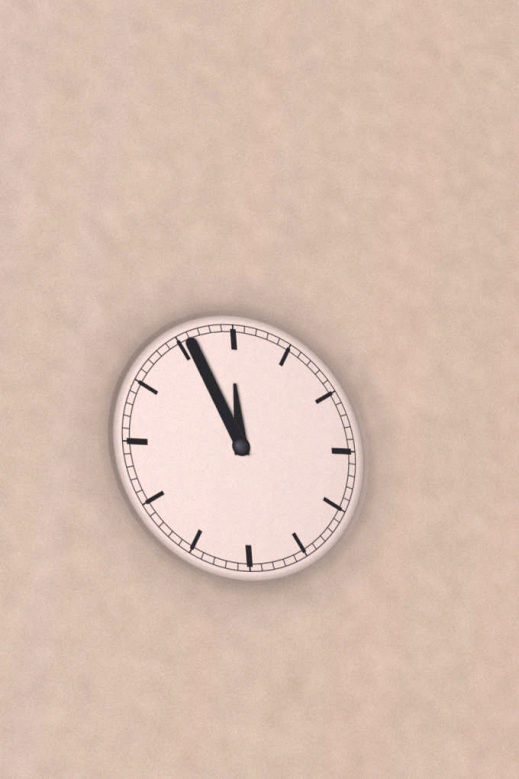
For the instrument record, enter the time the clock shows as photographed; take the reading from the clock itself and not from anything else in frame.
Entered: 11:56
